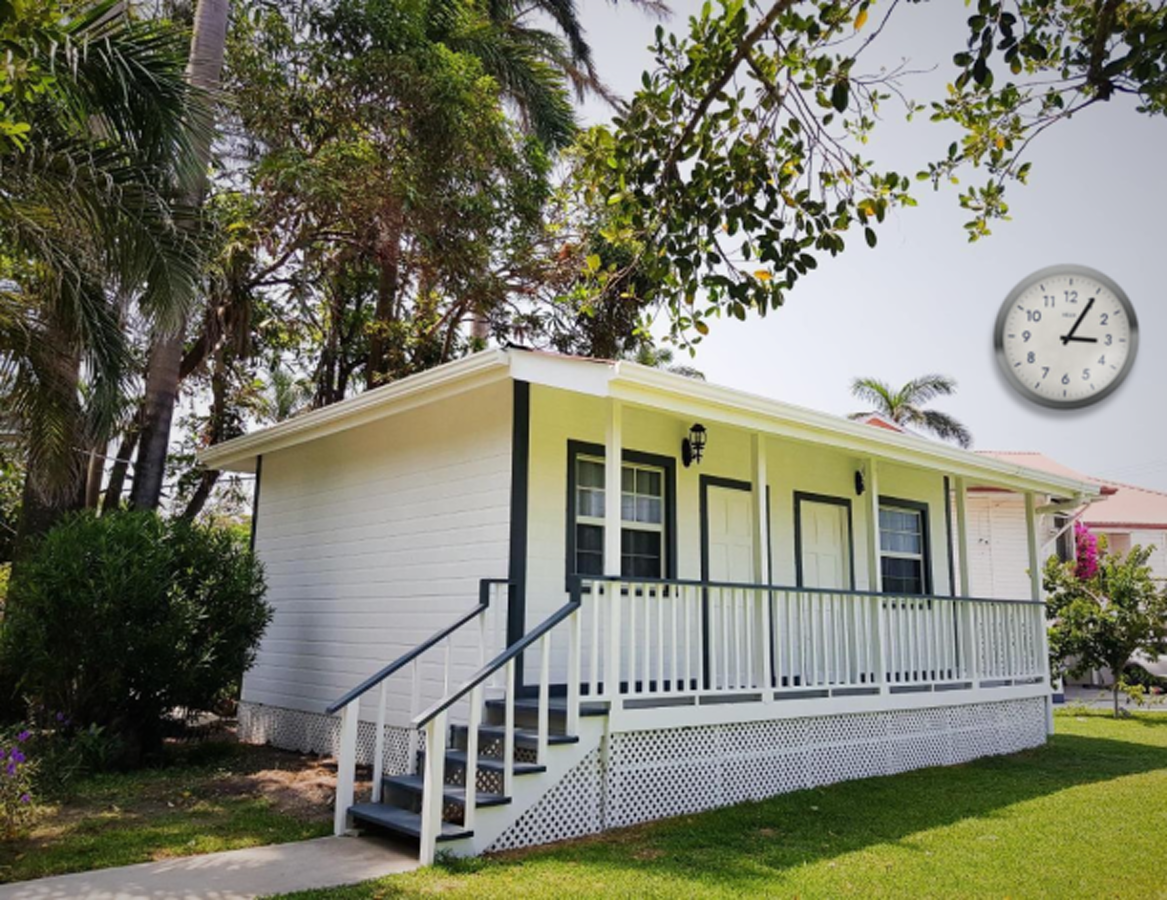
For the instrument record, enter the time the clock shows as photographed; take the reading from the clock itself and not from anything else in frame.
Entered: 3:05
